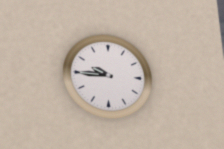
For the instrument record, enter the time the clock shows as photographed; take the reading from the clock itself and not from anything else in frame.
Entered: 9:45
